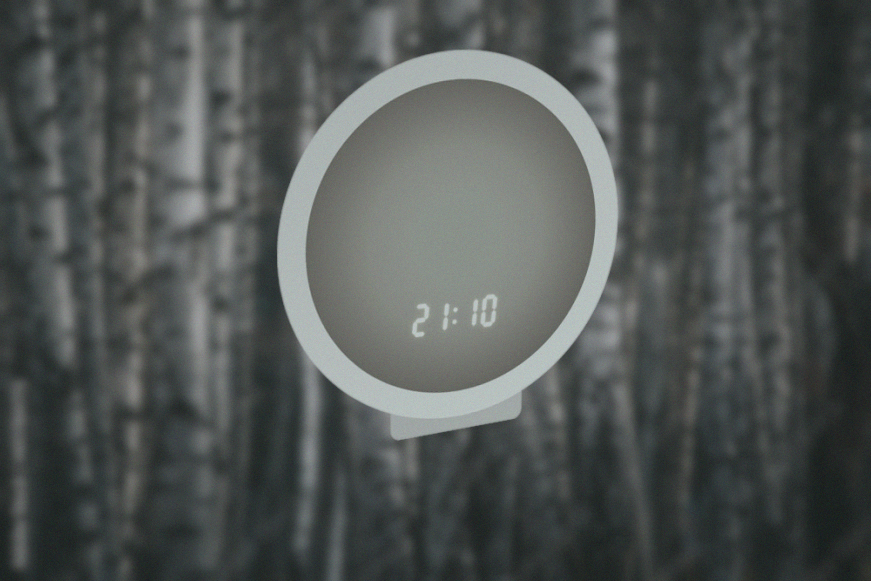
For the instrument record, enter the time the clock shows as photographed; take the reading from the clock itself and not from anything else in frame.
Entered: 21:10
